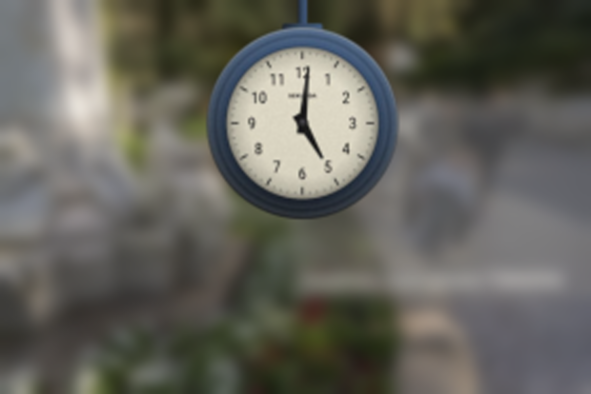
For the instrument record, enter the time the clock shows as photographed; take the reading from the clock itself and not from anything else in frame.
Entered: 5:01
